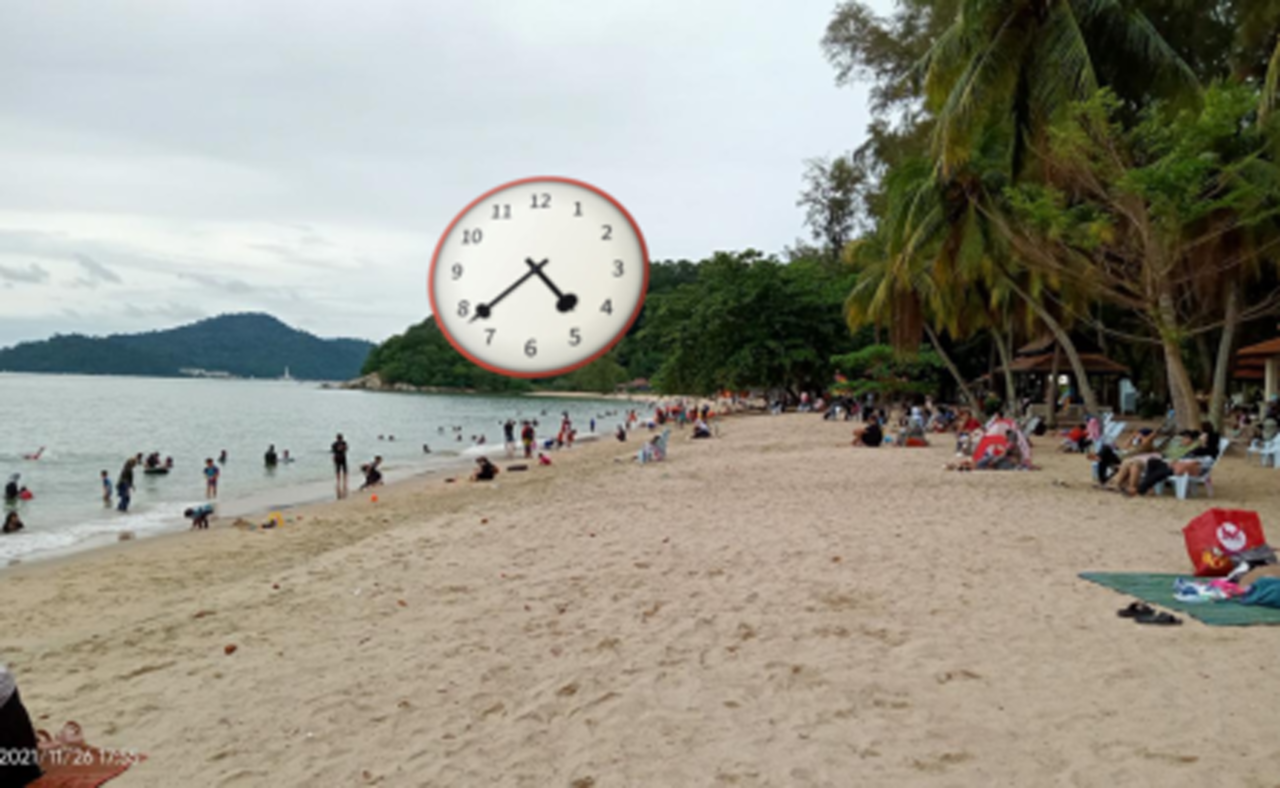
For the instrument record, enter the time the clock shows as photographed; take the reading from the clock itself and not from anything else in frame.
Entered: 4:38
